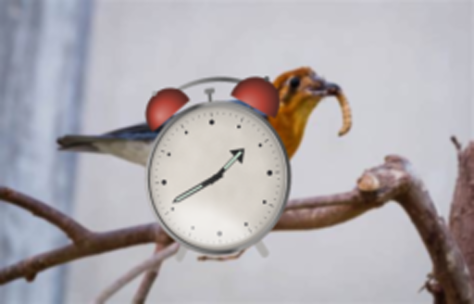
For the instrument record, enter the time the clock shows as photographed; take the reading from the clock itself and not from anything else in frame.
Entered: 1:41
